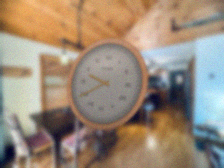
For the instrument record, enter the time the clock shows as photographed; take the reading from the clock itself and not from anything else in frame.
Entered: 9:40
